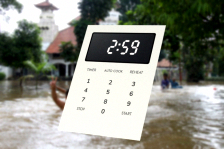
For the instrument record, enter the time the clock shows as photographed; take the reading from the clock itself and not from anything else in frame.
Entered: 2:59
